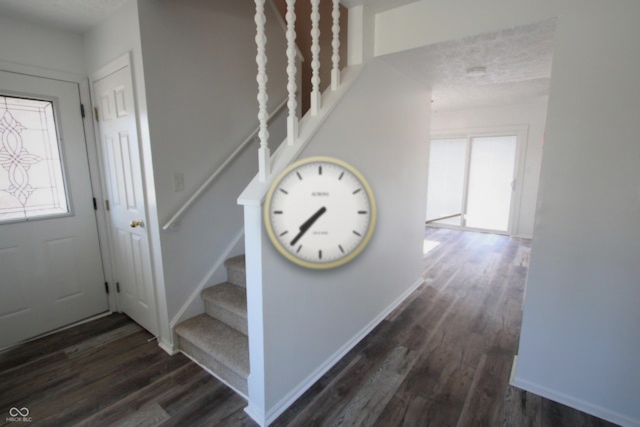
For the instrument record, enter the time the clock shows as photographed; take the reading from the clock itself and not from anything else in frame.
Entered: 7:37
